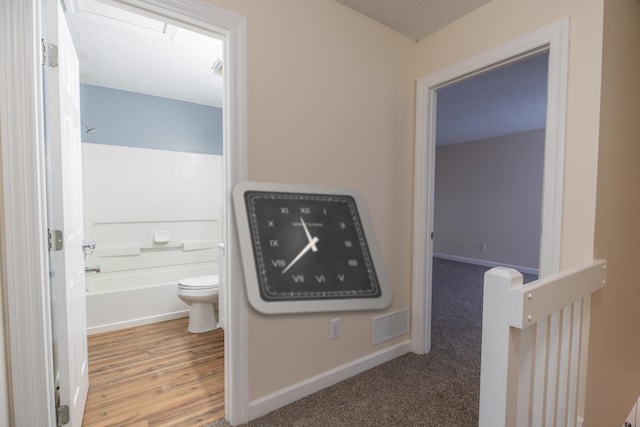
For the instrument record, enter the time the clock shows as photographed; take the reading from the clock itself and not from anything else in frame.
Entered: 11:38
